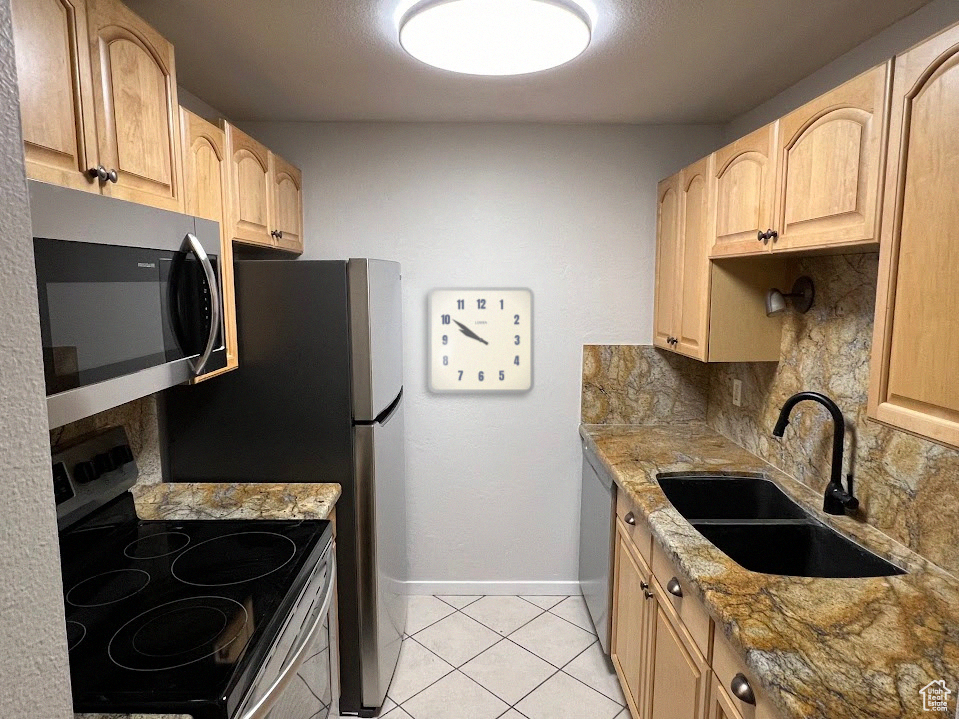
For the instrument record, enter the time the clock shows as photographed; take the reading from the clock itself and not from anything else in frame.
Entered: 9:51
